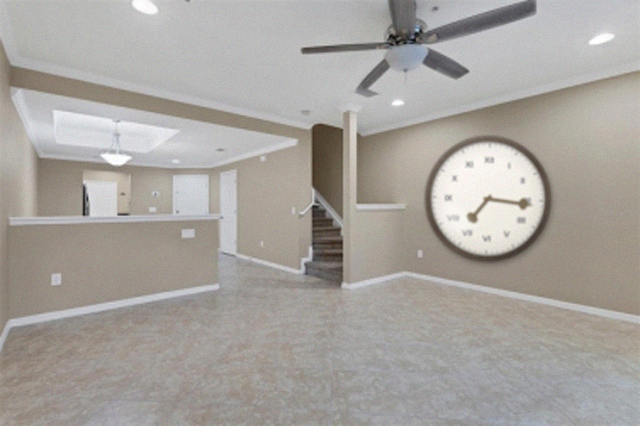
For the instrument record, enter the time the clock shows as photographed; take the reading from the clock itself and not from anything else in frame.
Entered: 7:16
